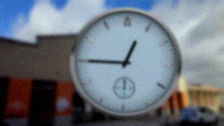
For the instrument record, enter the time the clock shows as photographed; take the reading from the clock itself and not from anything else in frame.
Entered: 12:45
